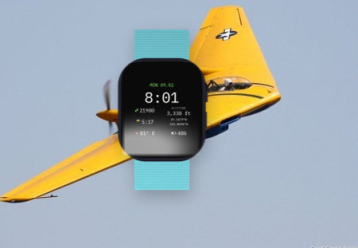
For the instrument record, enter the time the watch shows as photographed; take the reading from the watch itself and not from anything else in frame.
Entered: 8:01
